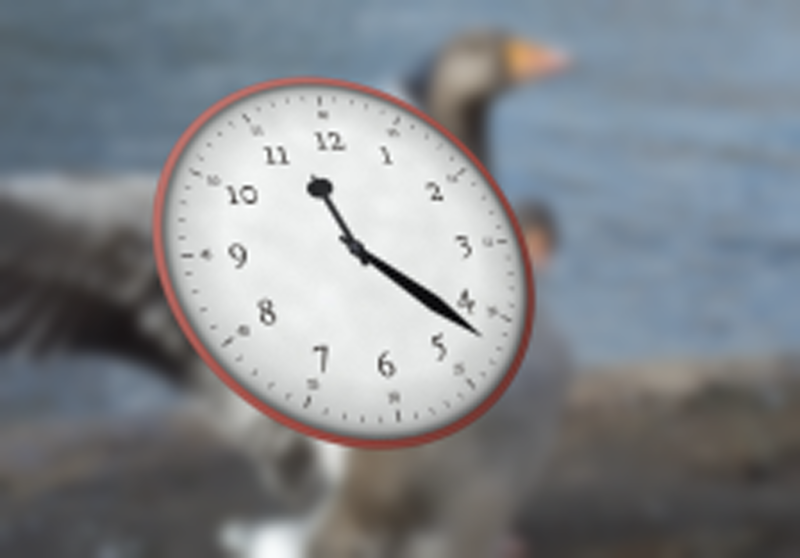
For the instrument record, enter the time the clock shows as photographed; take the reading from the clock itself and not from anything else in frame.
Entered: 11:22
